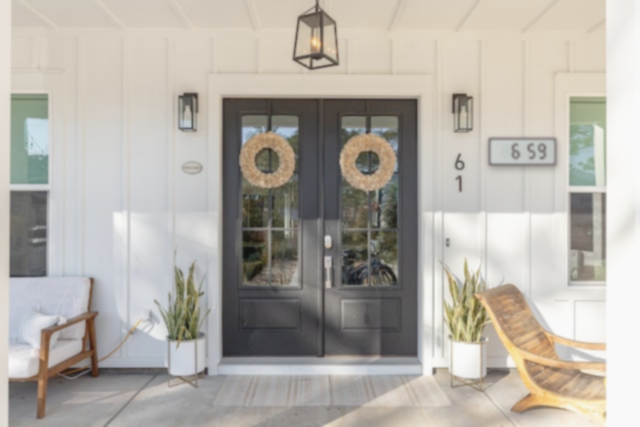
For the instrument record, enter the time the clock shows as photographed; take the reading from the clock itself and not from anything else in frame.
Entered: 6:59
